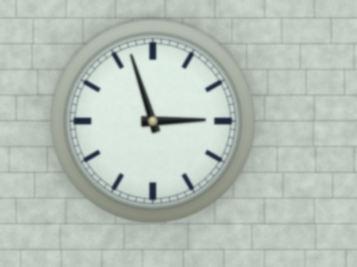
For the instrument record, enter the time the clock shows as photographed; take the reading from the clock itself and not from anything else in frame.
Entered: 2:57
